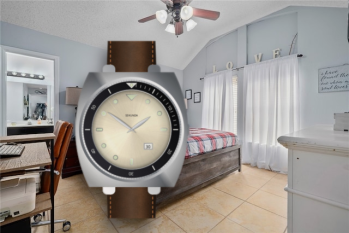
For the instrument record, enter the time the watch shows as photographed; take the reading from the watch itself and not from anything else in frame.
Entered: 1:51
